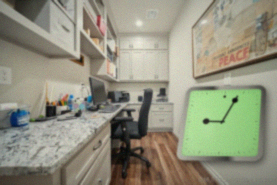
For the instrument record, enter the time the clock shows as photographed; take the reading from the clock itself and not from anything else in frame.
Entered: 9:04
